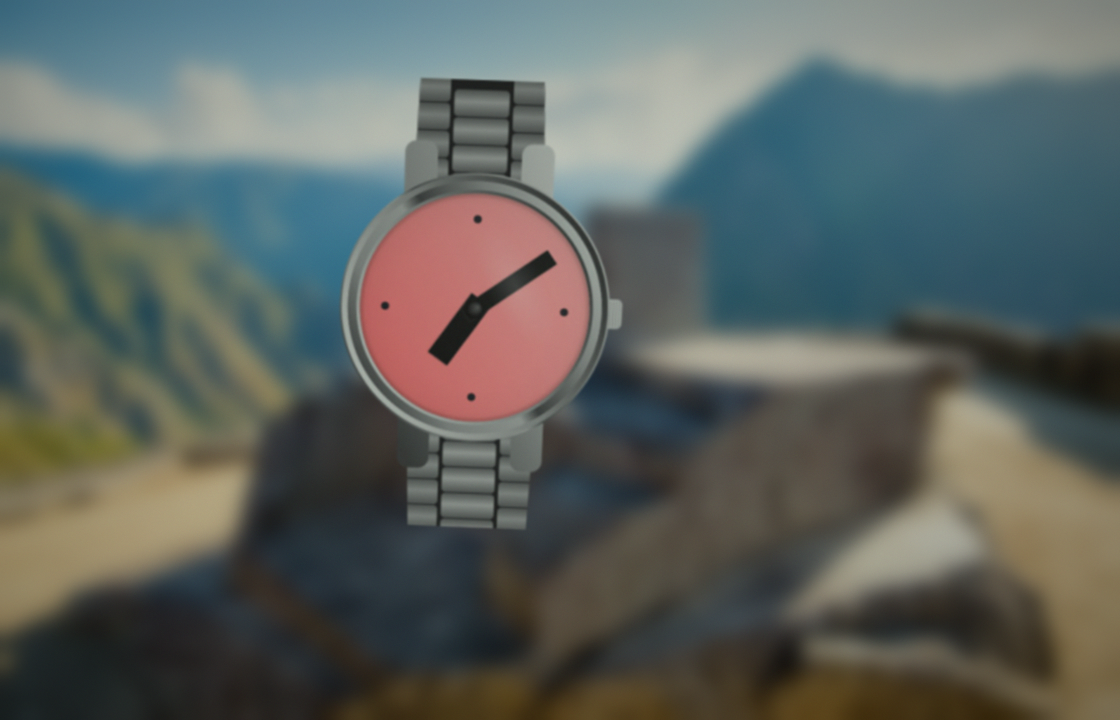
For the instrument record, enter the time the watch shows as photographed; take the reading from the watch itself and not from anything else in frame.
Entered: 7:09
